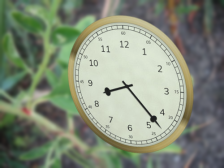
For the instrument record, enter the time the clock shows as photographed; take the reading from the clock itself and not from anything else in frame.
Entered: 8:23
